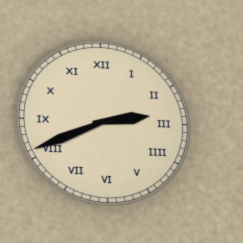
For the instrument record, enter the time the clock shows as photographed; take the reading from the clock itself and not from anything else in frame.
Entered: 2:41
